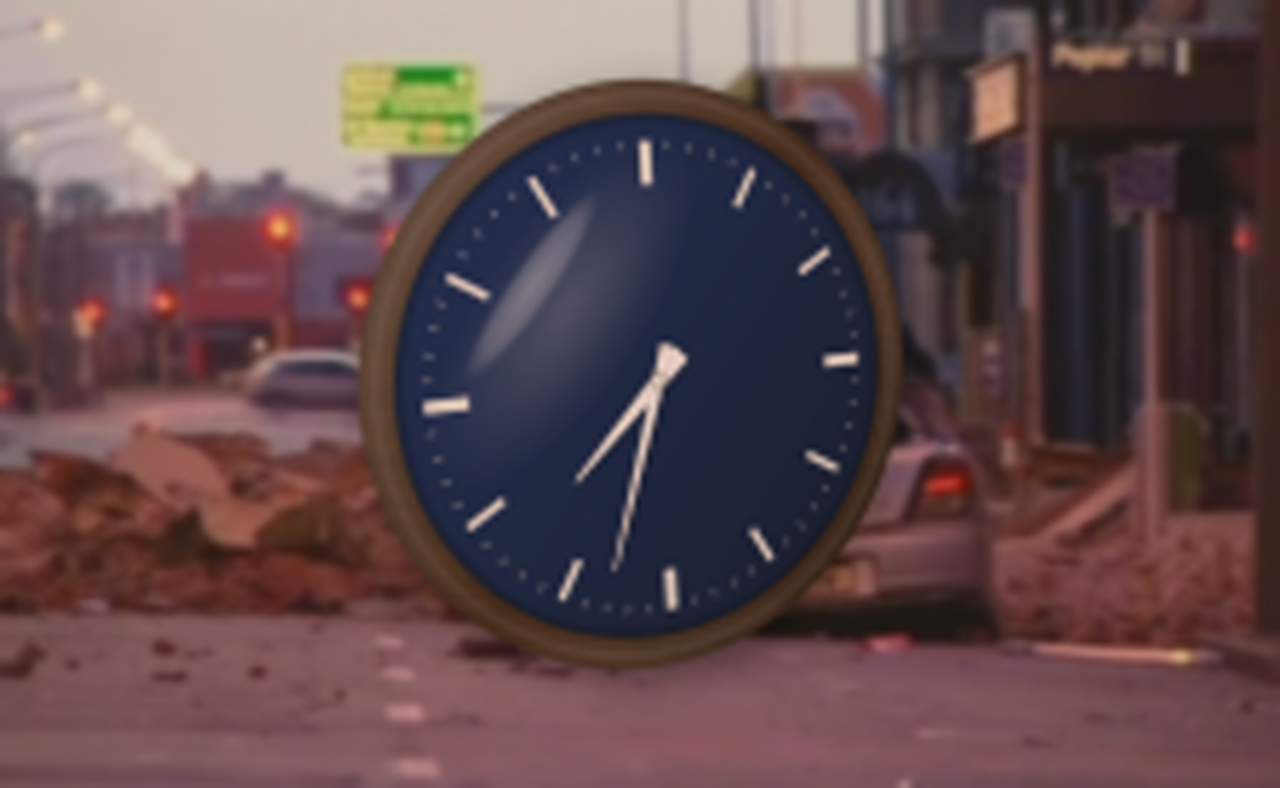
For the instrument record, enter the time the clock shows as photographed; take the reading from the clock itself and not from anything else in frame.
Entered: 7:33
